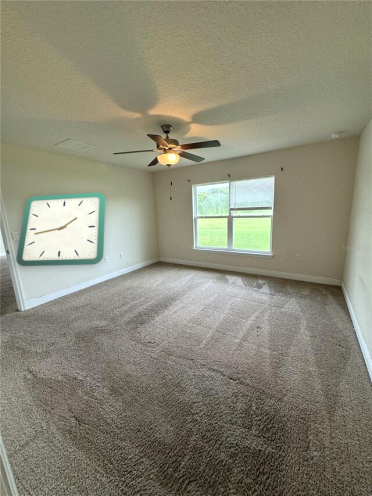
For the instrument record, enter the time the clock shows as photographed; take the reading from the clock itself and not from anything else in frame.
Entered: 1:43
